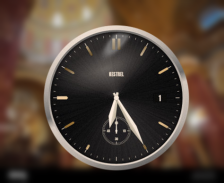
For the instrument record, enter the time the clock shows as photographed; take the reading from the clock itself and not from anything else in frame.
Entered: 6:25
